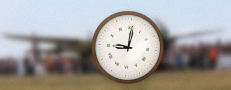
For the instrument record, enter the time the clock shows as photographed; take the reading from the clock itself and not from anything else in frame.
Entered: 9:01
